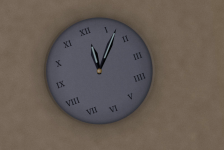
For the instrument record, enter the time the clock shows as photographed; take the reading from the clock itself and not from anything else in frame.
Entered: 12:07
